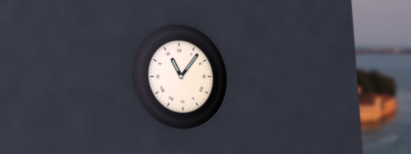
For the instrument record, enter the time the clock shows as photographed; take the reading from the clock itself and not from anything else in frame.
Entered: 11:07
